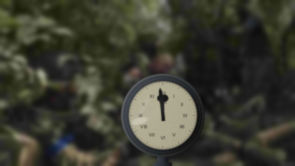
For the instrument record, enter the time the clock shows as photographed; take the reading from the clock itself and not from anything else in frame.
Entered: 11:59
